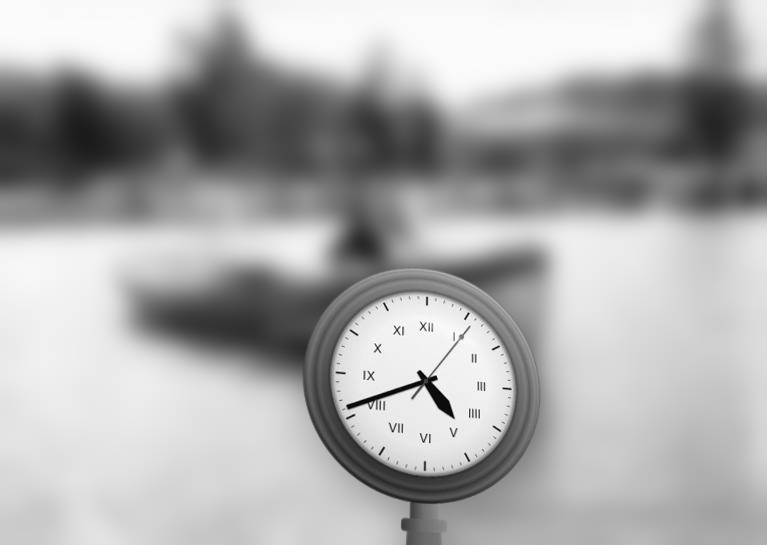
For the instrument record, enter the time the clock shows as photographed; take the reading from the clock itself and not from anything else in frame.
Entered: 4:41:06
